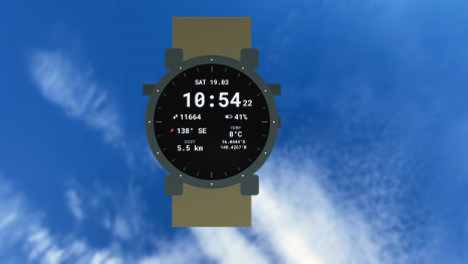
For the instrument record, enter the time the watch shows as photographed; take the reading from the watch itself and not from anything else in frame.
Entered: 10:54:22
